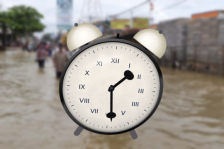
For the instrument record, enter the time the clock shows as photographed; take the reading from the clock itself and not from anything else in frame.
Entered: 1:29
